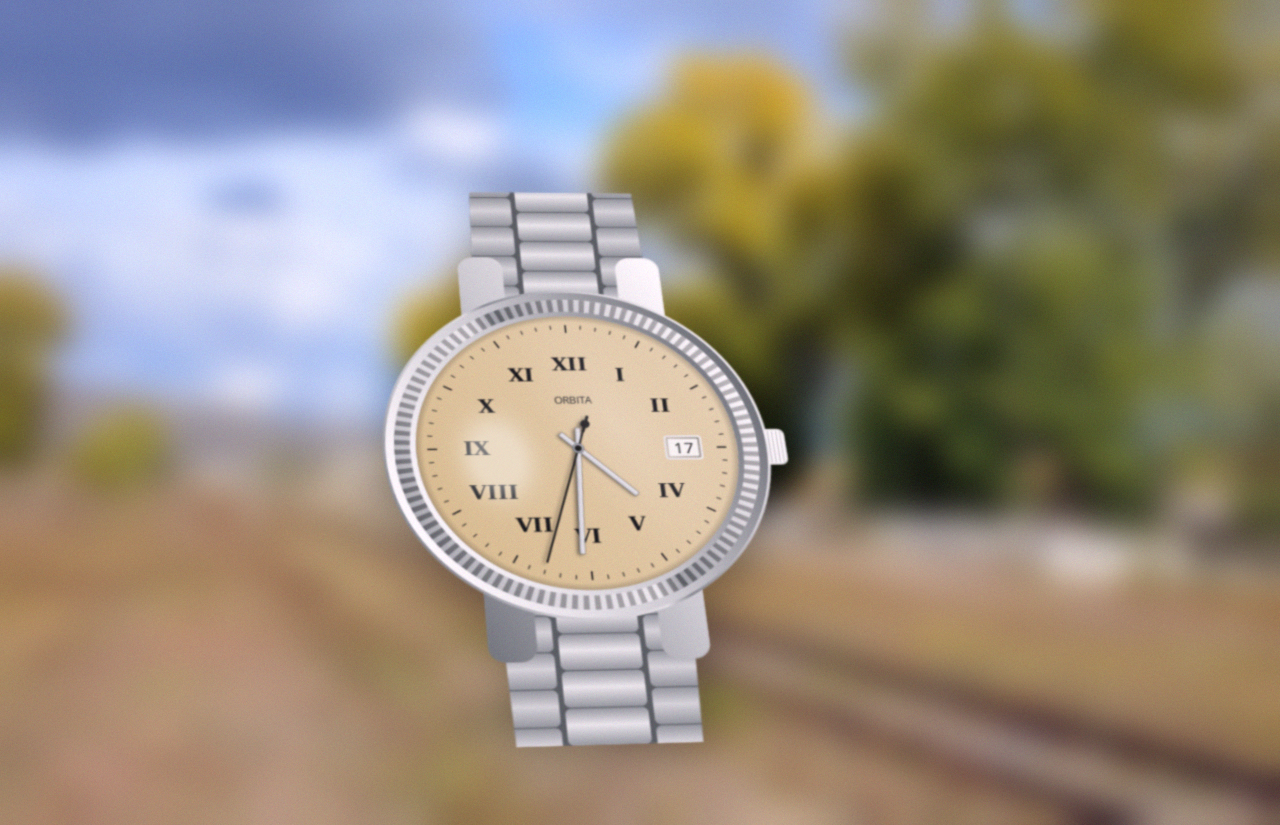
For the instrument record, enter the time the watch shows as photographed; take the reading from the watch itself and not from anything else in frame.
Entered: 4:30:33
